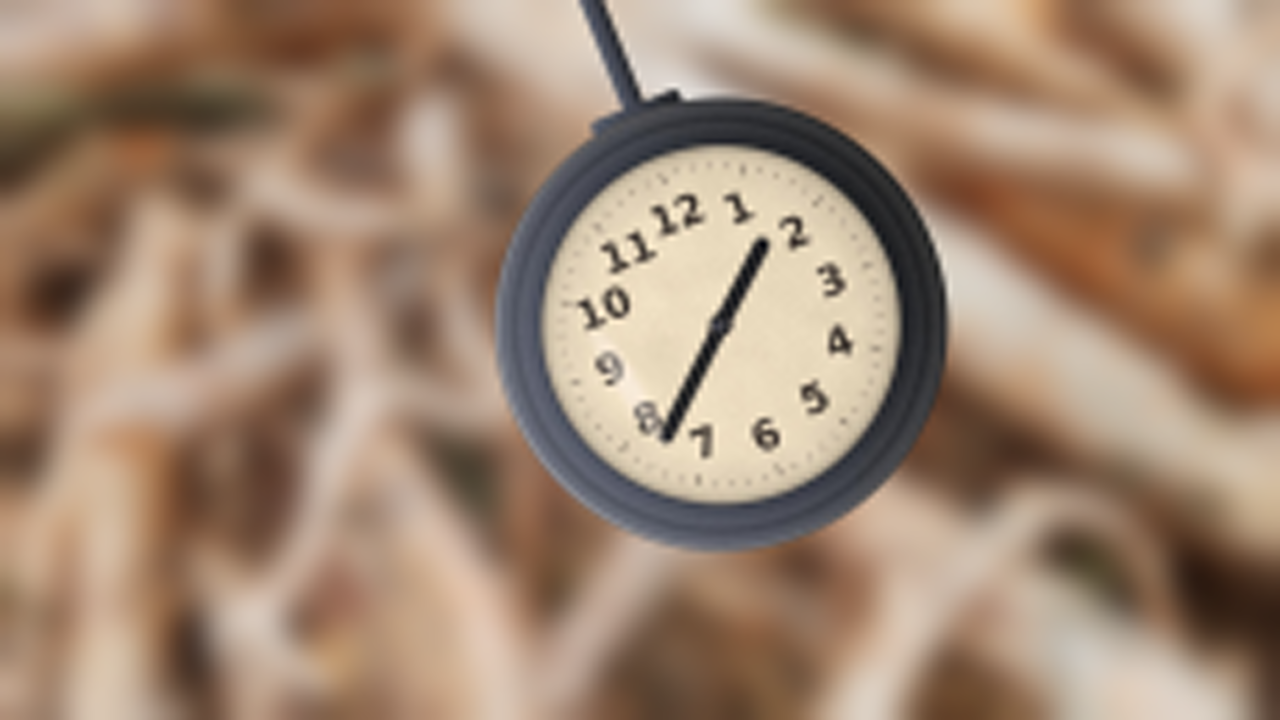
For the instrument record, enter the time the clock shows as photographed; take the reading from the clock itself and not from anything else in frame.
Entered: 1:38
